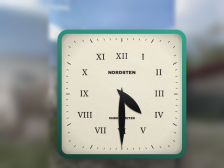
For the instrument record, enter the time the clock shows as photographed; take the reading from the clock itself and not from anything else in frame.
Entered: 4:30
